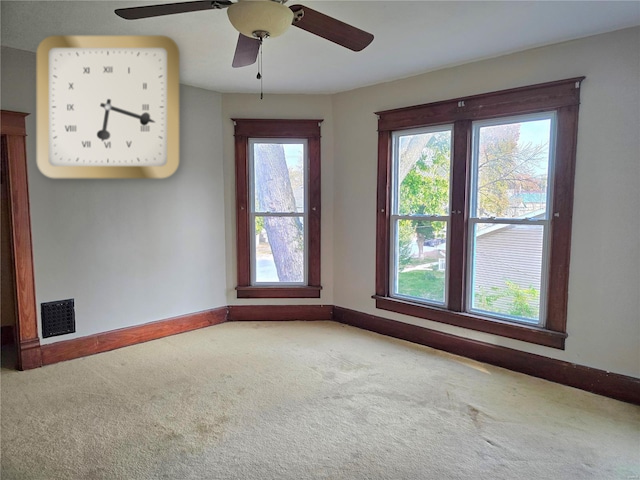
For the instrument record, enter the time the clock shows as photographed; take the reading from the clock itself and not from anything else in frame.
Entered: 6:18
